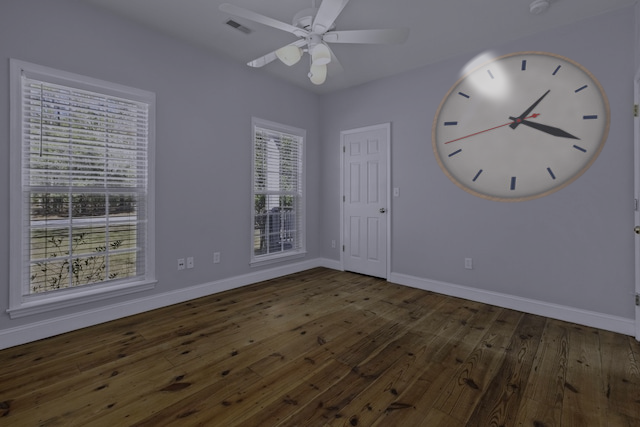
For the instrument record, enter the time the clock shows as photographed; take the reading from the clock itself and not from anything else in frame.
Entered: 1:18:42
